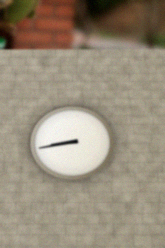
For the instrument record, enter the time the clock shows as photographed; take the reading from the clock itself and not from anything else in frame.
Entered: 8:43
